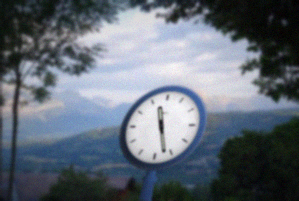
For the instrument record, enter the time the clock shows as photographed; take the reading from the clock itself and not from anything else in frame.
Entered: 11:27
